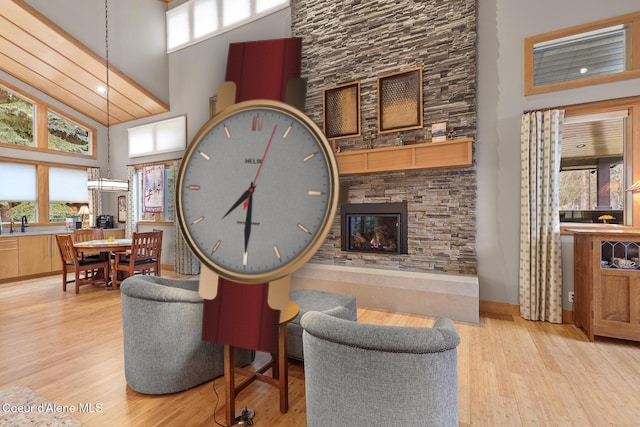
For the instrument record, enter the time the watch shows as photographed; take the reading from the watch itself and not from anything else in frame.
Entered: 7:30:03
